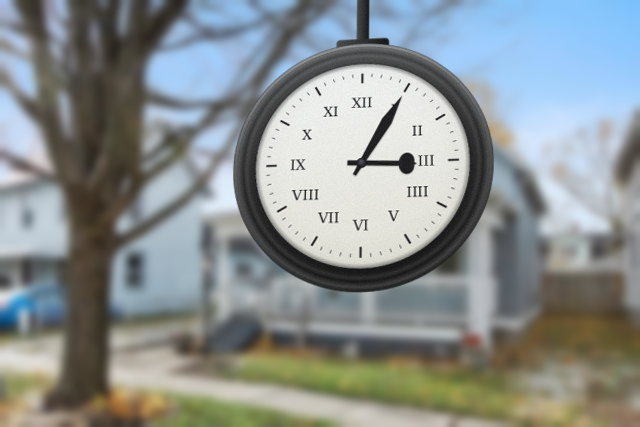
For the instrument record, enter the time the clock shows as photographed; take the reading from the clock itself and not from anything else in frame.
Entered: 3:05
